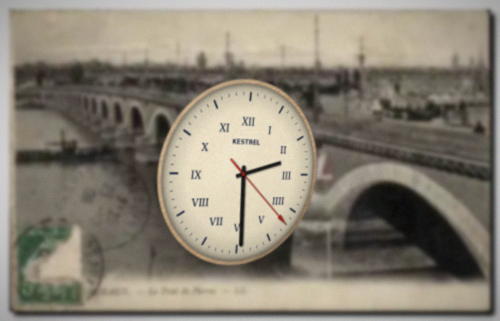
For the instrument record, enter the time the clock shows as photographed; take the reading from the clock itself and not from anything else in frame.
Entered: 2:29:22
